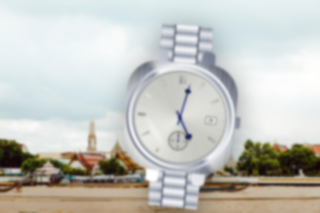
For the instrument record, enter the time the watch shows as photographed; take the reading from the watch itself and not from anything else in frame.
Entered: 5:02
